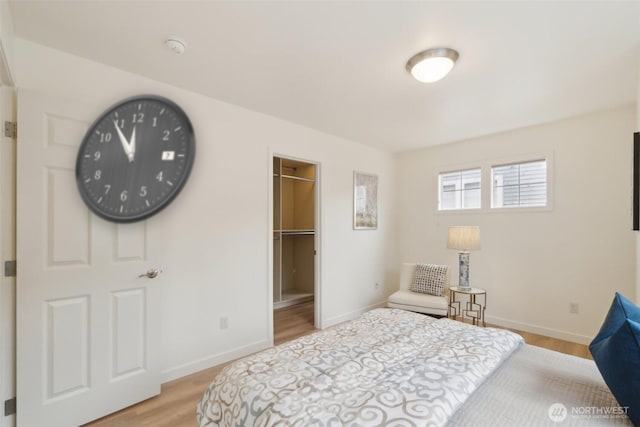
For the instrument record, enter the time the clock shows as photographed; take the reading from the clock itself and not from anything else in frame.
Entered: 11:54
